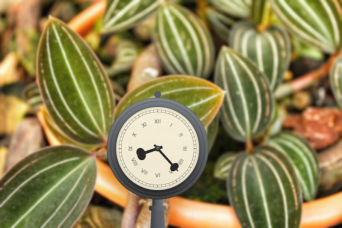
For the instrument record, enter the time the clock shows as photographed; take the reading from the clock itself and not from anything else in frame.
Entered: 8:23
